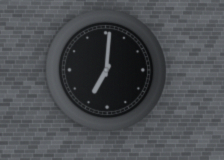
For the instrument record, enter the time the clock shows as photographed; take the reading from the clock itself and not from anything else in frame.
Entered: 7:01
